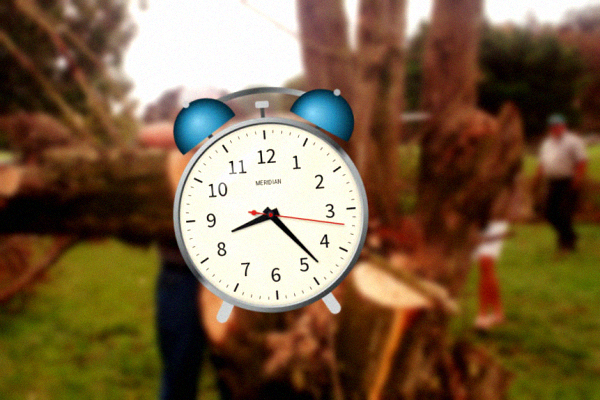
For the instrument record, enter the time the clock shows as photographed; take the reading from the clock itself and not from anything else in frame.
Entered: 8:23:17
